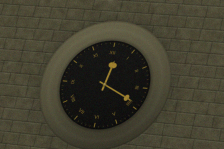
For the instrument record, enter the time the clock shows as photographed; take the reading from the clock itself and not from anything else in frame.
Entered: 12:19
